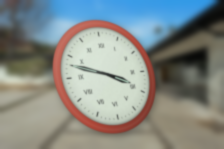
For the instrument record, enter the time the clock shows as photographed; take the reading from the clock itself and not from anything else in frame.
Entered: 3:48
